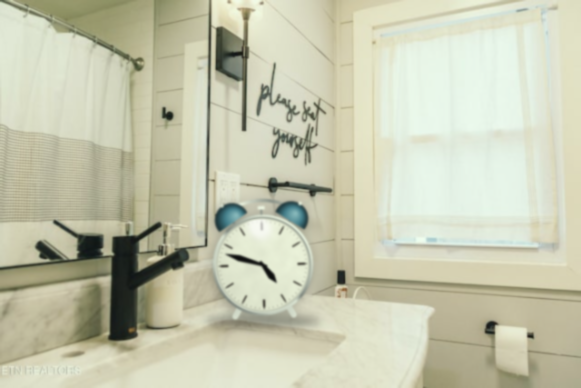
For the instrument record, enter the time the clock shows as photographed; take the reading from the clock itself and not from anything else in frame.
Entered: 4:48
